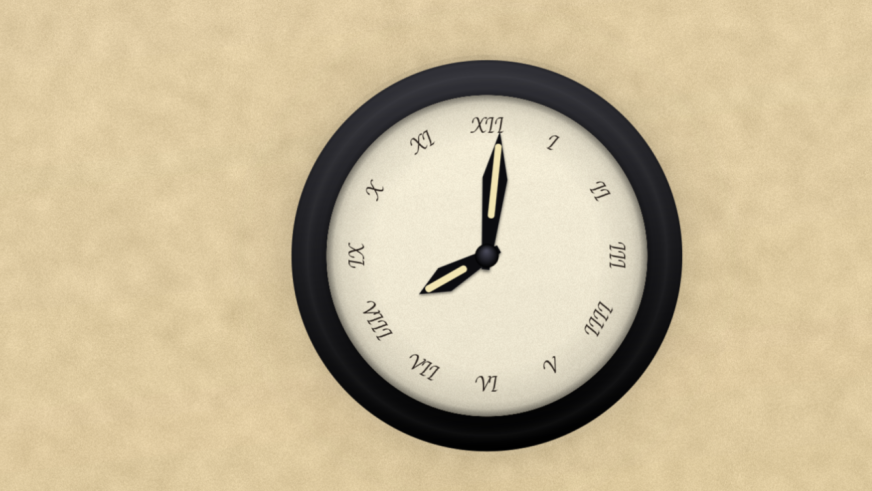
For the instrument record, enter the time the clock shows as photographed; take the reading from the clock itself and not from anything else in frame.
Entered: 8:01
